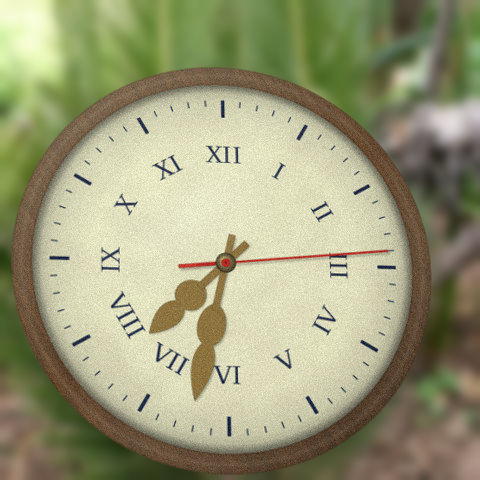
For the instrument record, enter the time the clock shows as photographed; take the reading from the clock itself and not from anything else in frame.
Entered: 7:32:14
